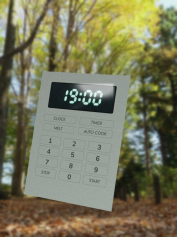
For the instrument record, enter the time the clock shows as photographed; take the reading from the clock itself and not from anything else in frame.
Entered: 19:00
